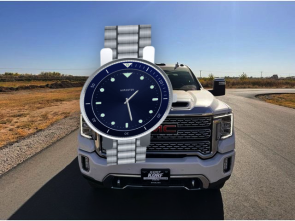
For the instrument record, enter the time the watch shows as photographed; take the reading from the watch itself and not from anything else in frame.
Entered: 1:28
